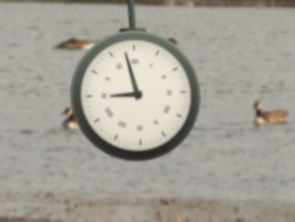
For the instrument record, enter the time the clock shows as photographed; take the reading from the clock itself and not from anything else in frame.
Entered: 8:58
